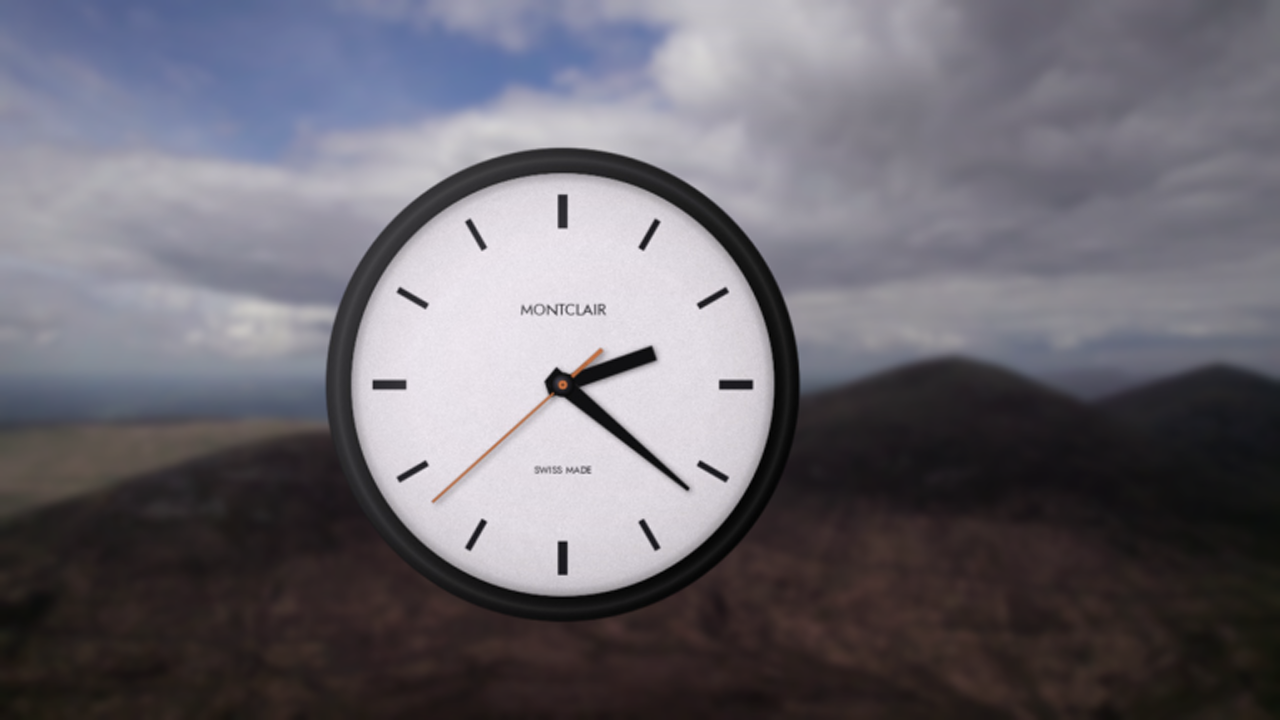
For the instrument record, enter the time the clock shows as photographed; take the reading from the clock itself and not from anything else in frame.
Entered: 2:21:38
